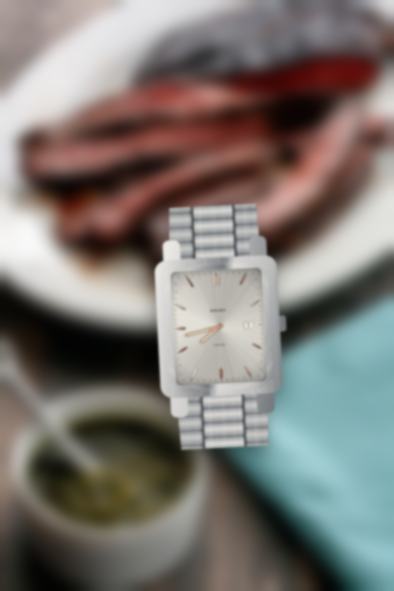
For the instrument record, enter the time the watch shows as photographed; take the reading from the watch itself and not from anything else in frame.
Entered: 7:43
